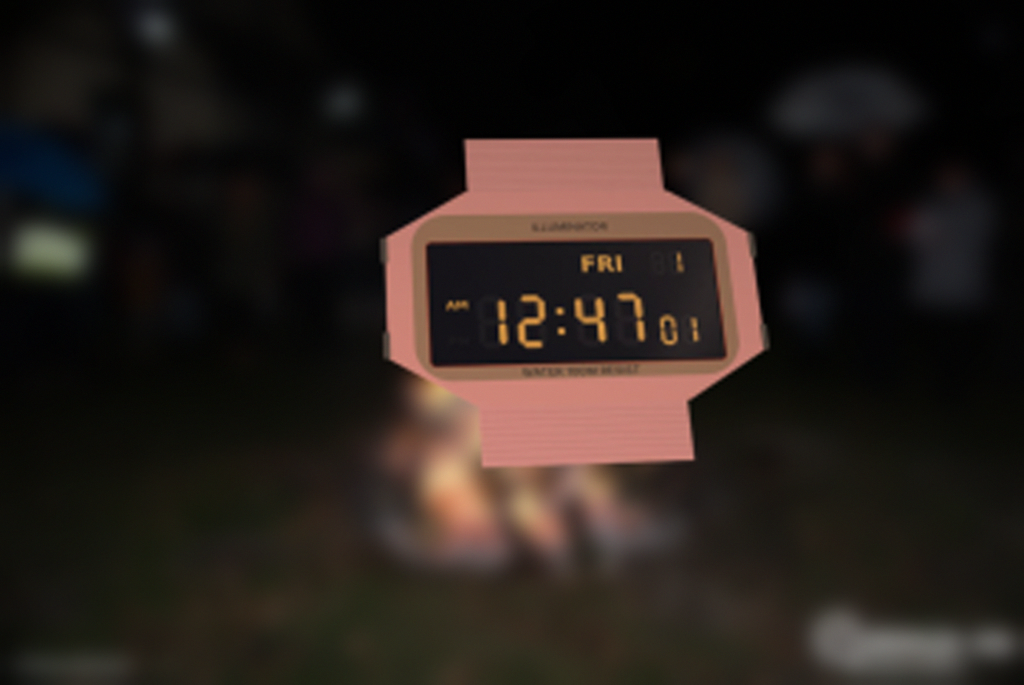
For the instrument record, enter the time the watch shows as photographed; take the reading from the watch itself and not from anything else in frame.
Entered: 12:47:01
